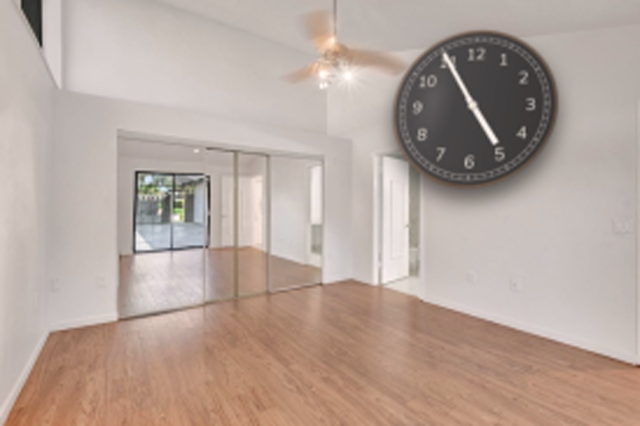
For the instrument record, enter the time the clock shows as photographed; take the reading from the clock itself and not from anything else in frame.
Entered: 4:55
